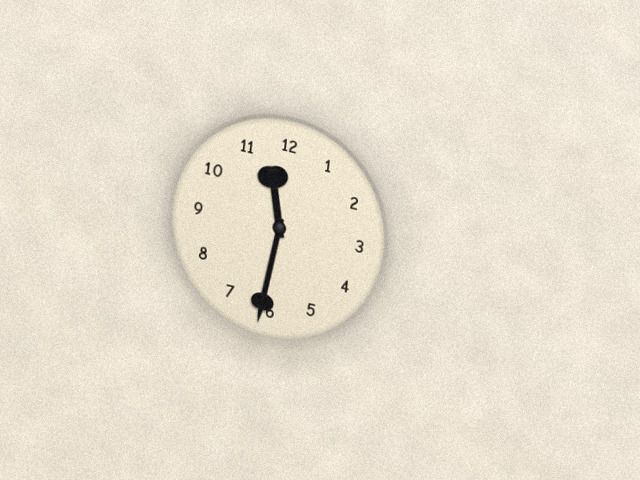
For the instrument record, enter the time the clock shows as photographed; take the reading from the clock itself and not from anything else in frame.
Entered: 11:31
